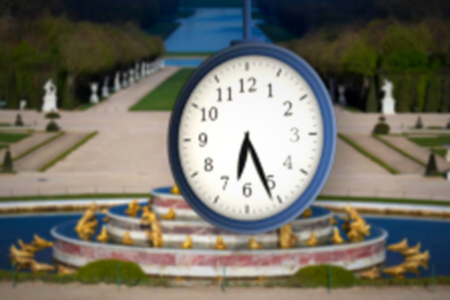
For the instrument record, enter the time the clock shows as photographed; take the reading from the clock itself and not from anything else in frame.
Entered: 6:26
